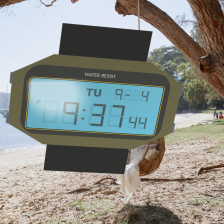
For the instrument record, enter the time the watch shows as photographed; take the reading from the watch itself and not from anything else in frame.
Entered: 9:37:44
